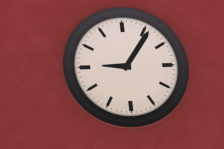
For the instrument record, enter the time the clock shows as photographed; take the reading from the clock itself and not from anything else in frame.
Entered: 9:06
